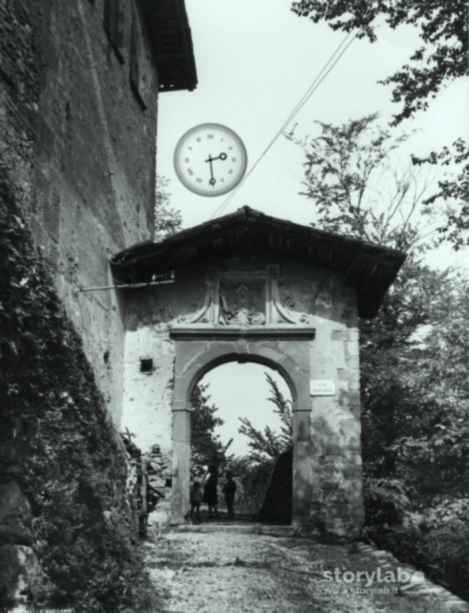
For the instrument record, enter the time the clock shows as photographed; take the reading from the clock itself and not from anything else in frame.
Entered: 2:29
